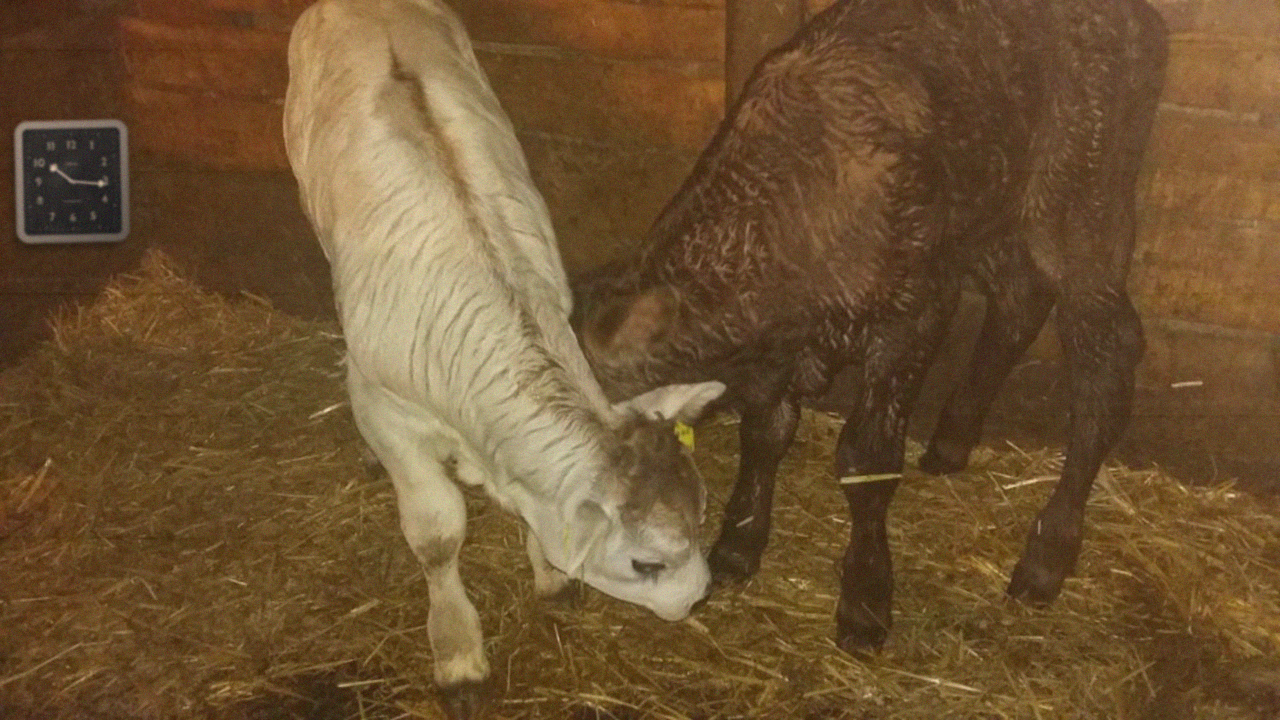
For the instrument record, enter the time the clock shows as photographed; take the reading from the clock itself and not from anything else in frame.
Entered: 10:16
